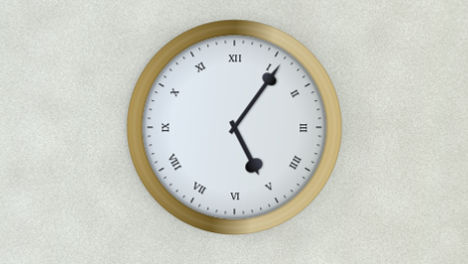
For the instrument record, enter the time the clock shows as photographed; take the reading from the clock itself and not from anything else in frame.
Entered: 5:06
